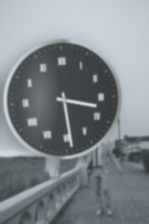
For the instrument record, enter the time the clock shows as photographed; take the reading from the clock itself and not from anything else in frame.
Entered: 3:29
